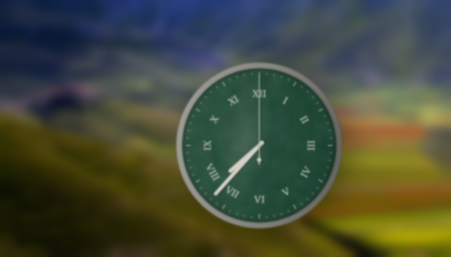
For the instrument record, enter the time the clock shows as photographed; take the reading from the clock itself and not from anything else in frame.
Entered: 7:37:00
